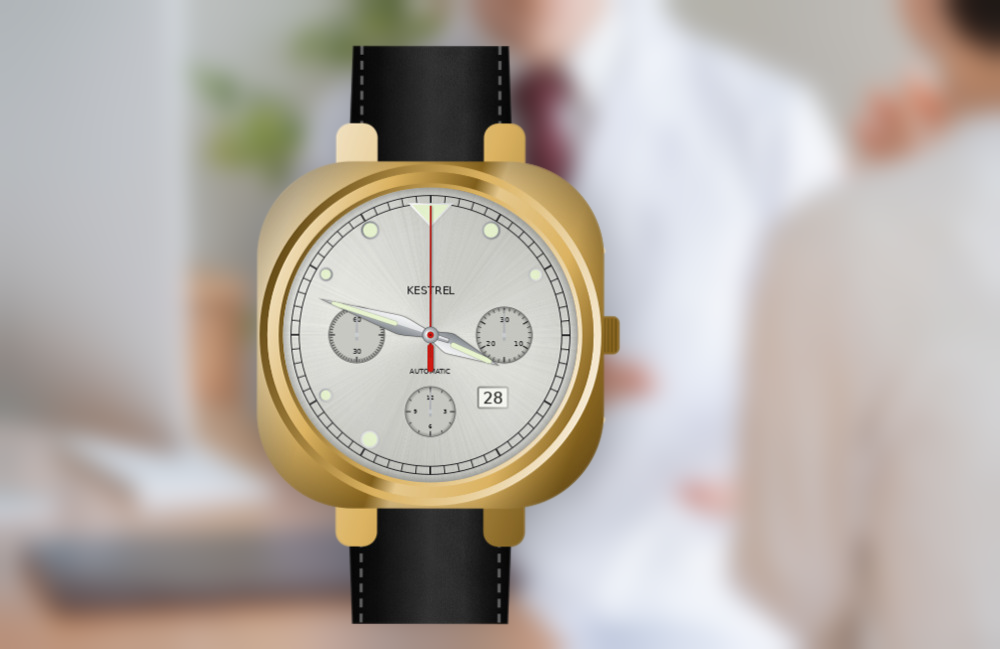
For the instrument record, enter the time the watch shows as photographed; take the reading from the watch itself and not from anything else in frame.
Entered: 3:48
